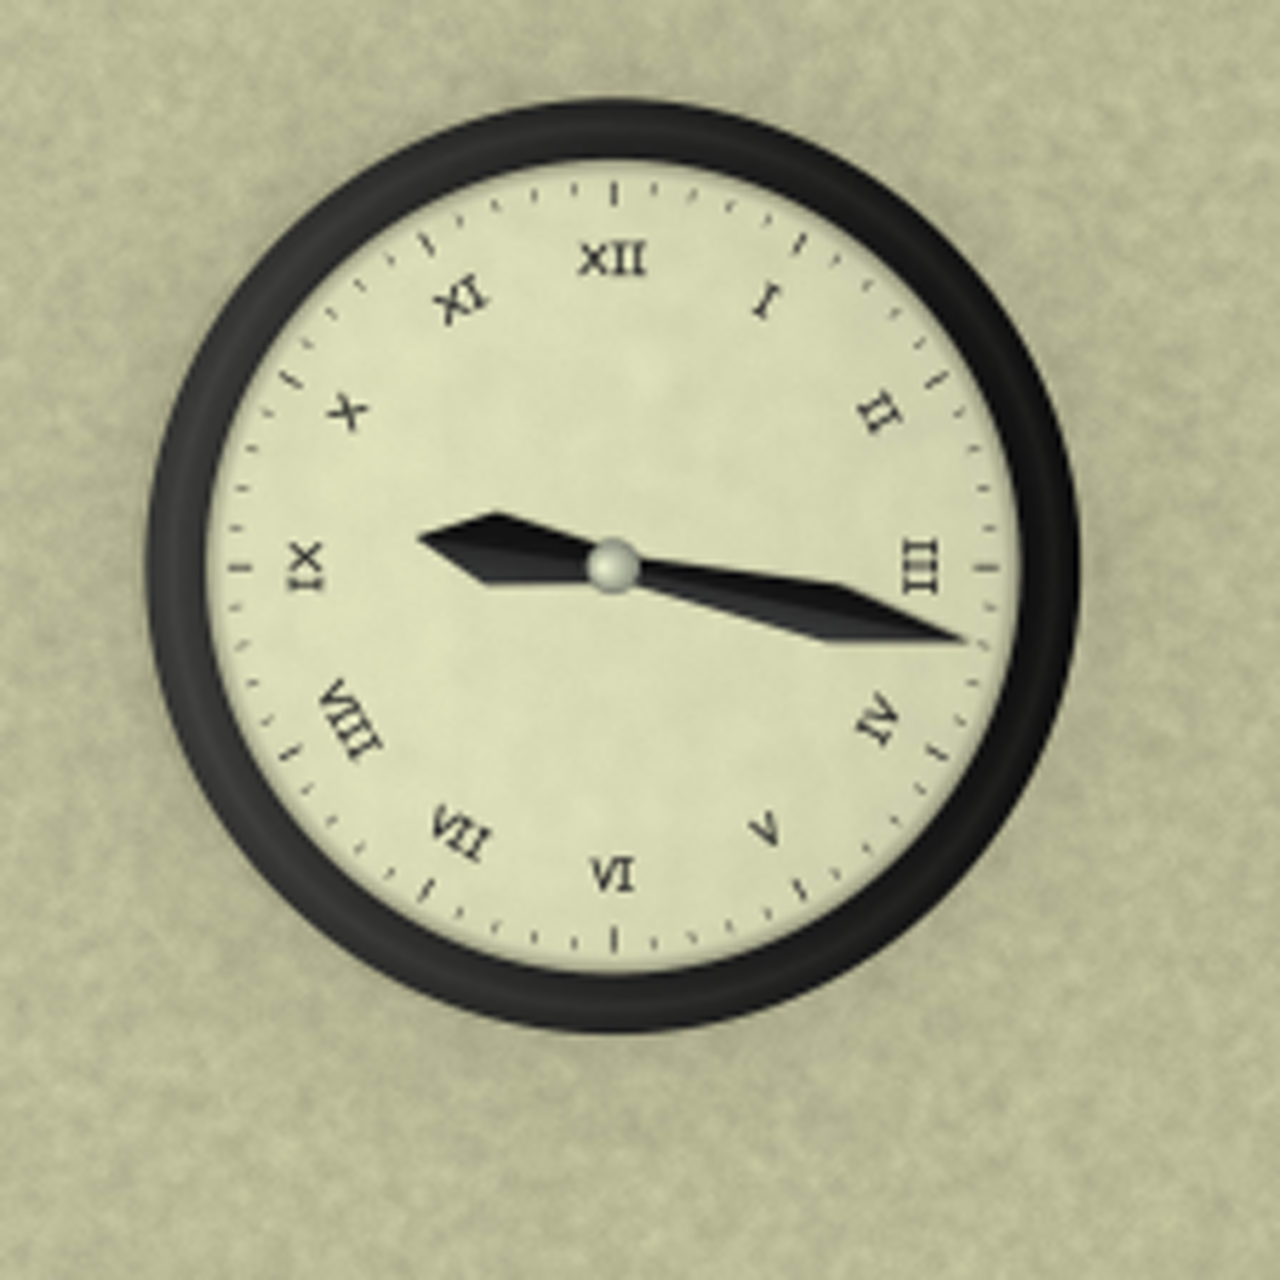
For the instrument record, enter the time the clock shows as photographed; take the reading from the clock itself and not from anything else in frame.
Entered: 9:17
